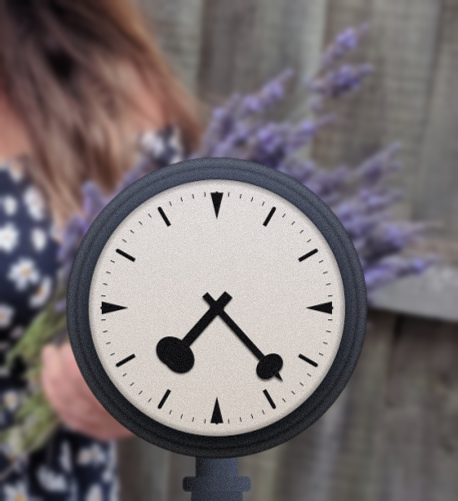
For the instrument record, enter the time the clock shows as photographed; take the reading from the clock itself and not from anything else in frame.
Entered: 7:23
